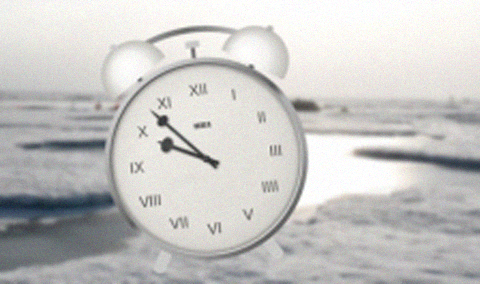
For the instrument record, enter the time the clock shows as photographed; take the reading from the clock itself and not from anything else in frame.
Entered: 9:53
